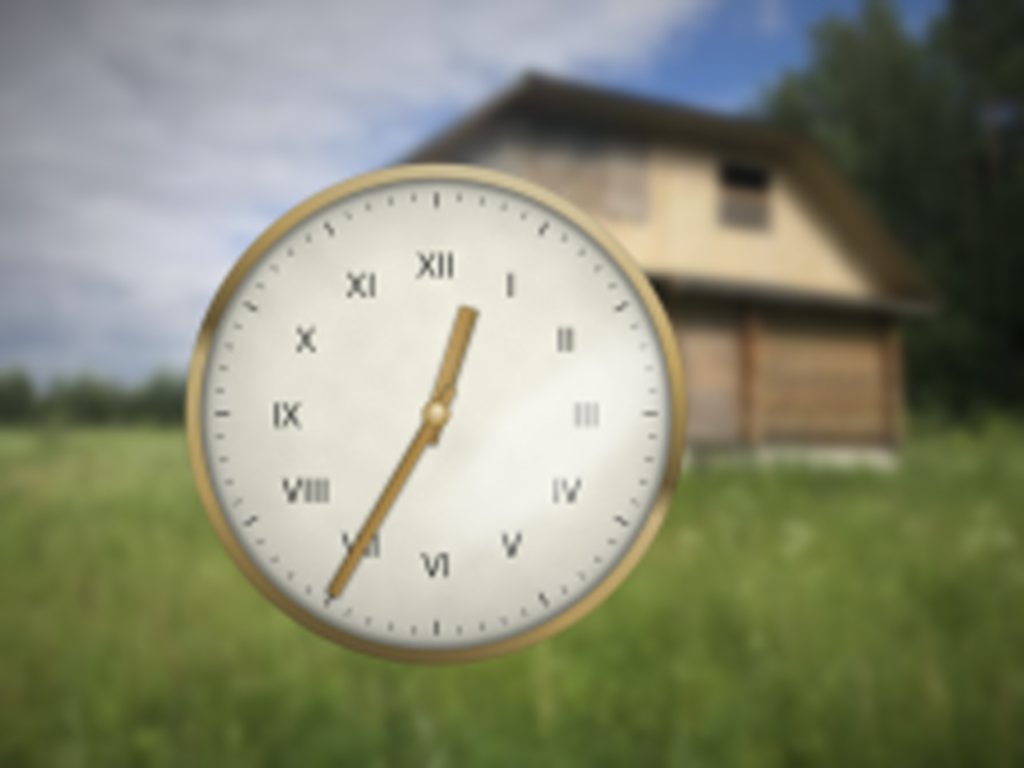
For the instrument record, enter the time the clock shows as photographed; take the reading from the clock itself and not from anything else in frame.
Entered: 12:35
